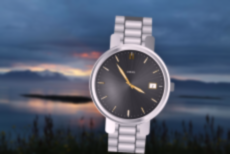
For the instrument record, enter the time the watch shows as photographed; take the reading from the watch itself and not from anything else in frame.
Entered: 3:54
